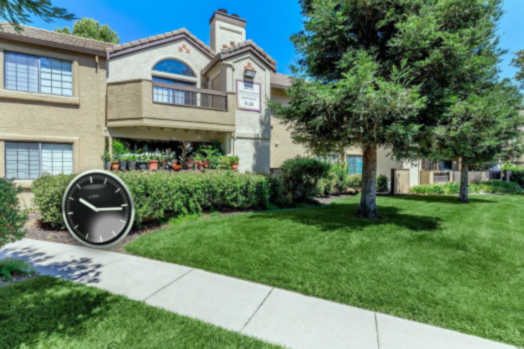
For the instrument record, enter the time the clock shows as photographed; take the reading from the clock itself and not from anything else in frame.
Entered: 10:16
